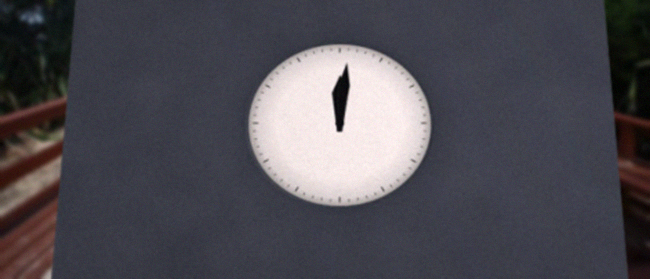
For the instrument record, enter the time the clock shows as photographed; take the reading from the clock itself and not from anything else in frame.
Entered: 12:01
